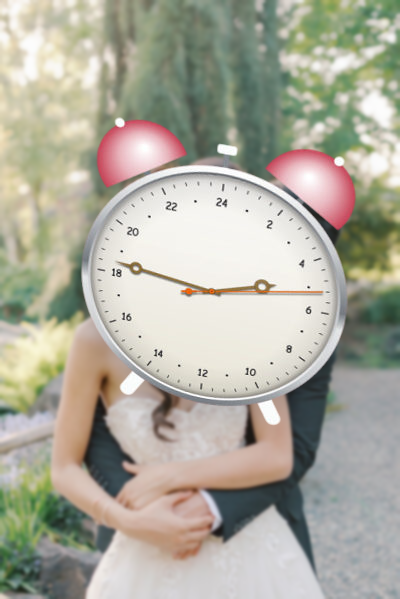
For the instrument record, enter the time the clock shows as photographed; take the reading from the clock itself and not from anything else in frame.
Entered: 4:46:13
